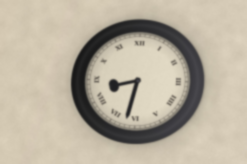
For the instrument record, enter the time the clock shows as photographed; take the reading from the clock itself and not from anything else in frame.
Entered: 8:32
